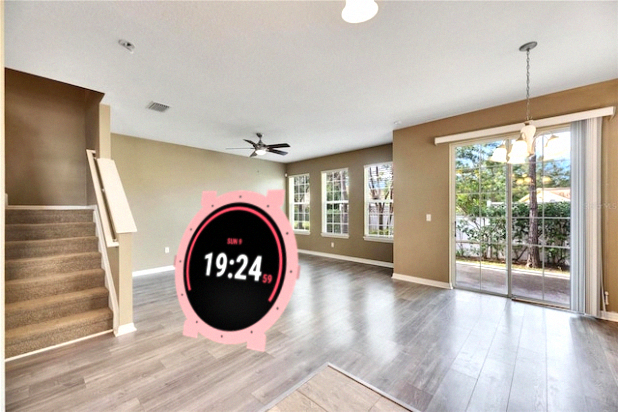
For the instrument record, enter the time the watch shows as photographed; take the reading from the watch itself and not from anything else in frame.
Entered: 19:24:59
